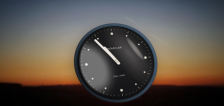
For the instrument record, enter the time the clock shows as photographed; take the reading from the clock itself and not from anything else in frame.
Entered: 10:54
